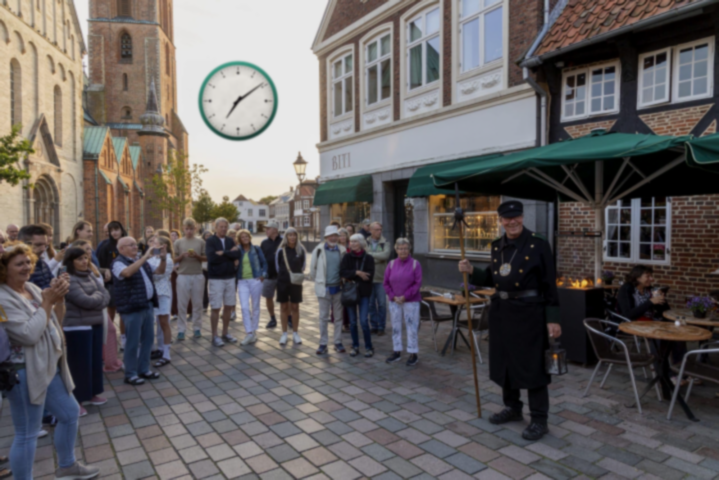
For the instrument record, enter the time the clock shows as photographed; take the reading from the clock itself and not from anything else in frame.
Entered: 7:09
